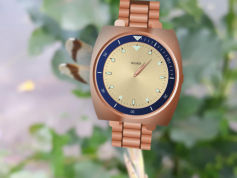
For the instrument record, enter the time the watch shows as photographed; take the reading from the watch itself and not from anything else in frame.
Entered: 1:07
